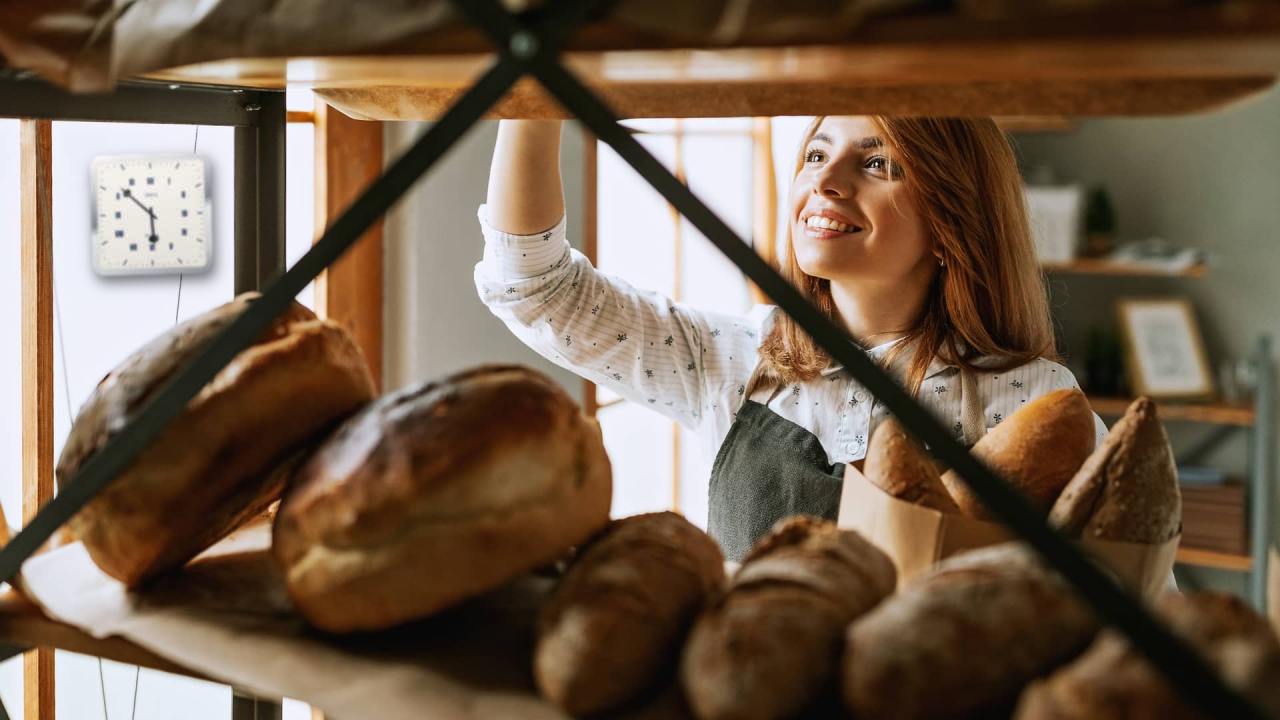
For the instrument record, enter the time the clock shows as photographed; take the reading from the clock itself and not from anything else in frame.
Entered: 5:52
